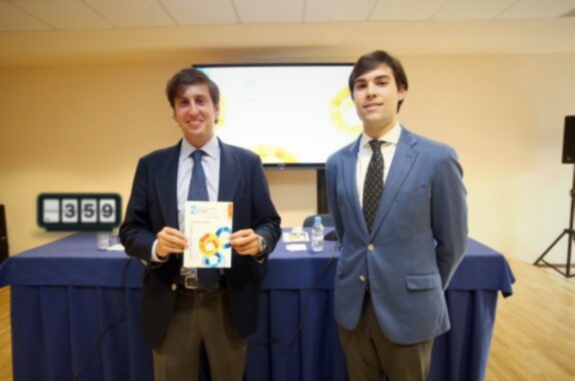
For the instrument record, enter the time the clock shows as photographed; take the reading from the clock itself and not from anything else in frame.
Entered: 3:59
